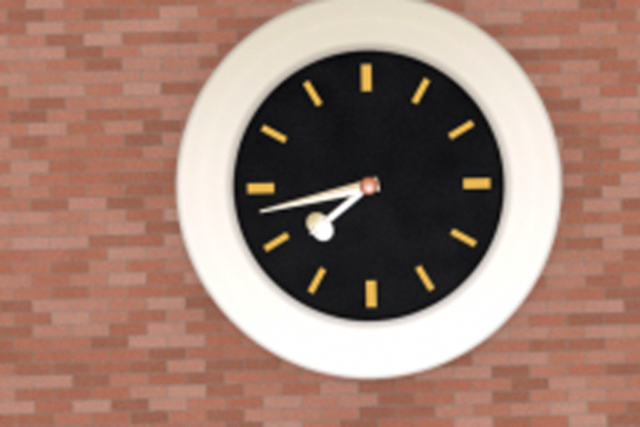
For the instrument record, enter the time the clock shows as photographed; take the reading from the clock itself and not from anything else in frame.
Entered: 7:43
